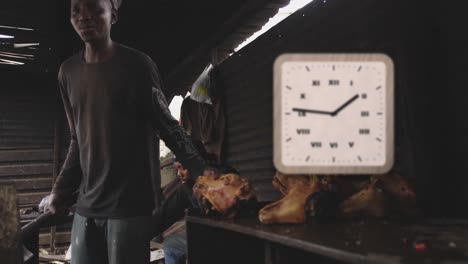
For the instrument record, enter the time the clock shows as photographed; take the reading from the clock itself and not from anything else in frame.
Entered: 1:46
